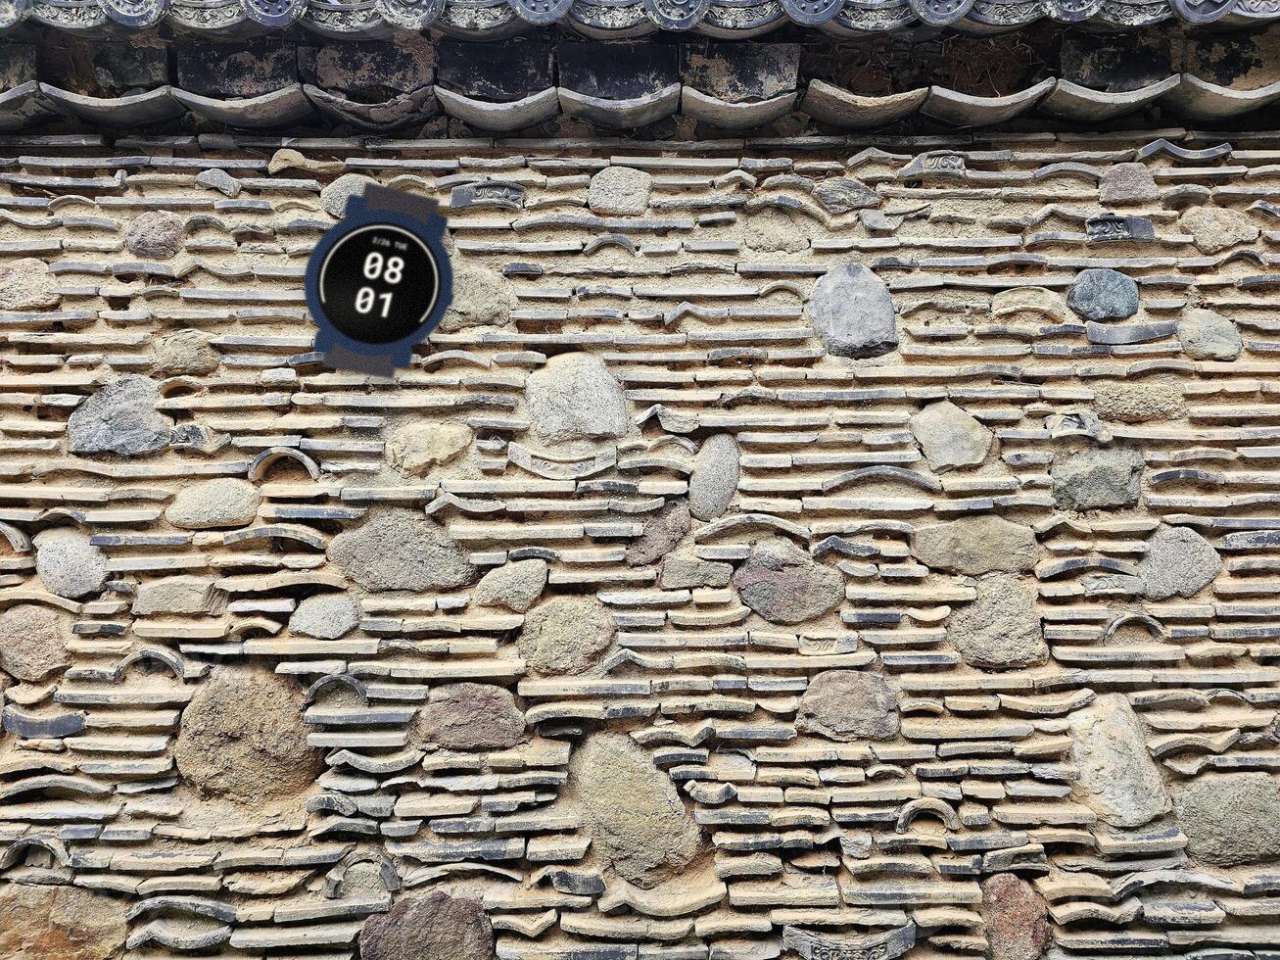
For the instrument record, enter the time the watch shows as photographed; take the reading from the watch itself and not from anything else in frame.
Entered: 8:01
